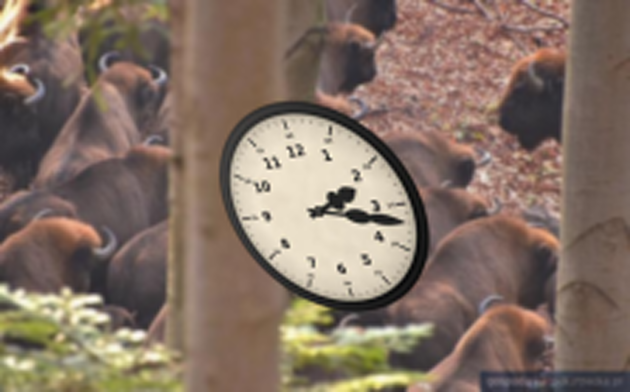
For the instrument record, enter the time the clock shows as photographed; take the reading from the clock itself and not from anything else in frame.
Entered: 2:17
